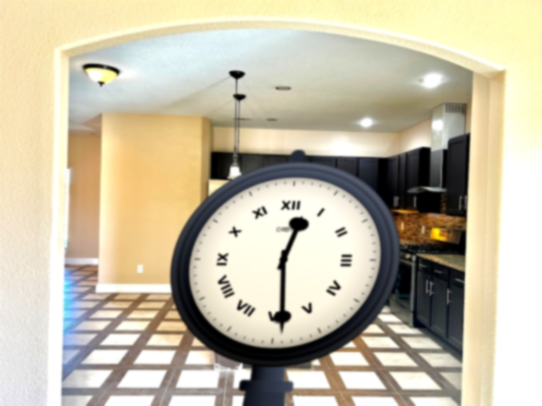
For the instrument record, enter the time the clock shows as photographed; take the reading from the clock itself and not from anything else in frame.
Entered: 12:29
